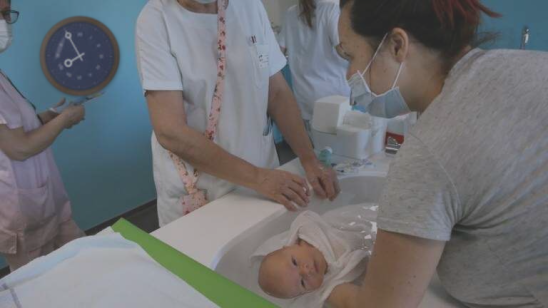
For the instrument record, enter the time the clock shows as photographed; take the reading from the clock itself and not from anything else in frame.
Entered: 7:55
